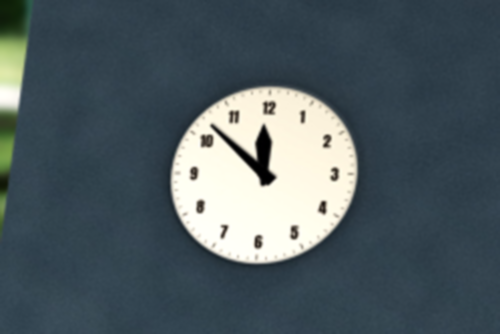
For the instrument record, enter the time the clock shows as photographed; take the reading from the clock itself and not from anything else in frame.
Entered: 11:52
